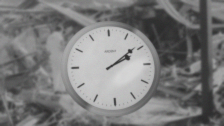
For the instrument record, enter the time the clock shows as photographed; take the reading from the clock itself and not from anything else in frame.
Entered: 2:09
